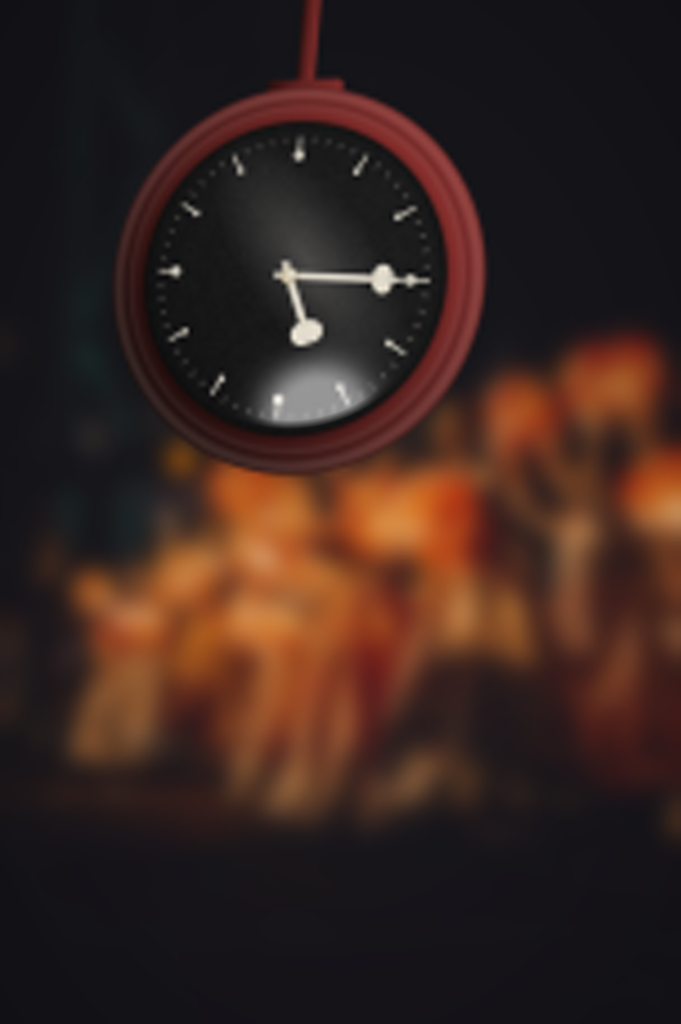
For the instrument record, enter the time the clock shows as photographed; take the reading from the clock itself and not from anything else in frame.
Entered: 5:15
